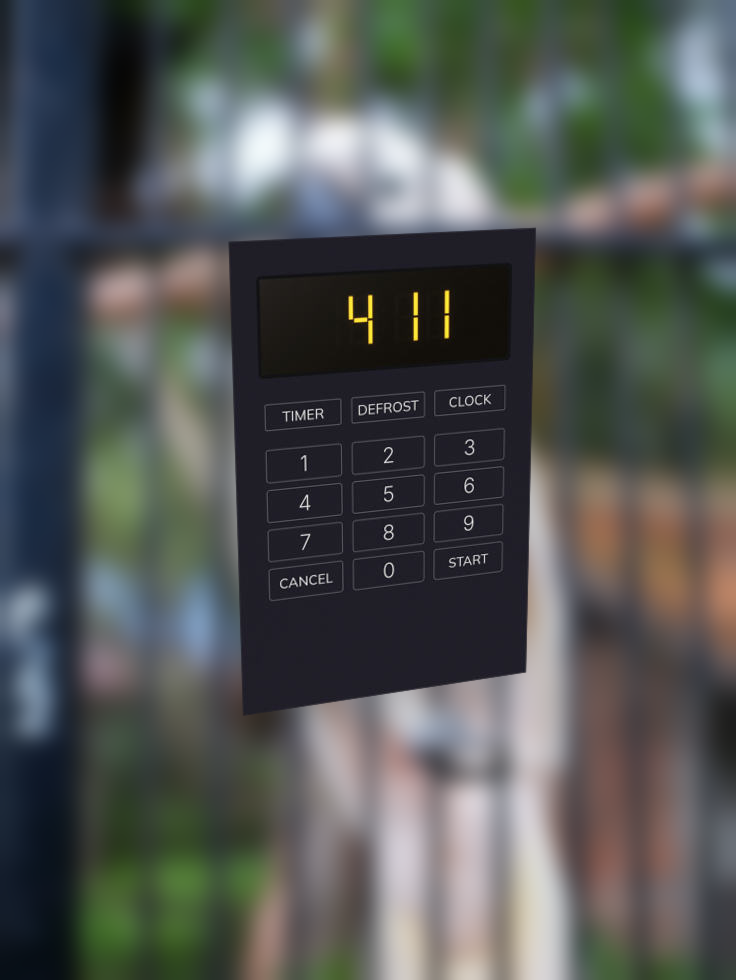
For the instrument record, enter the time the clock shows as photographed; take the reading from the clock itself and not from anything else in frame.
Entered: 4:11
